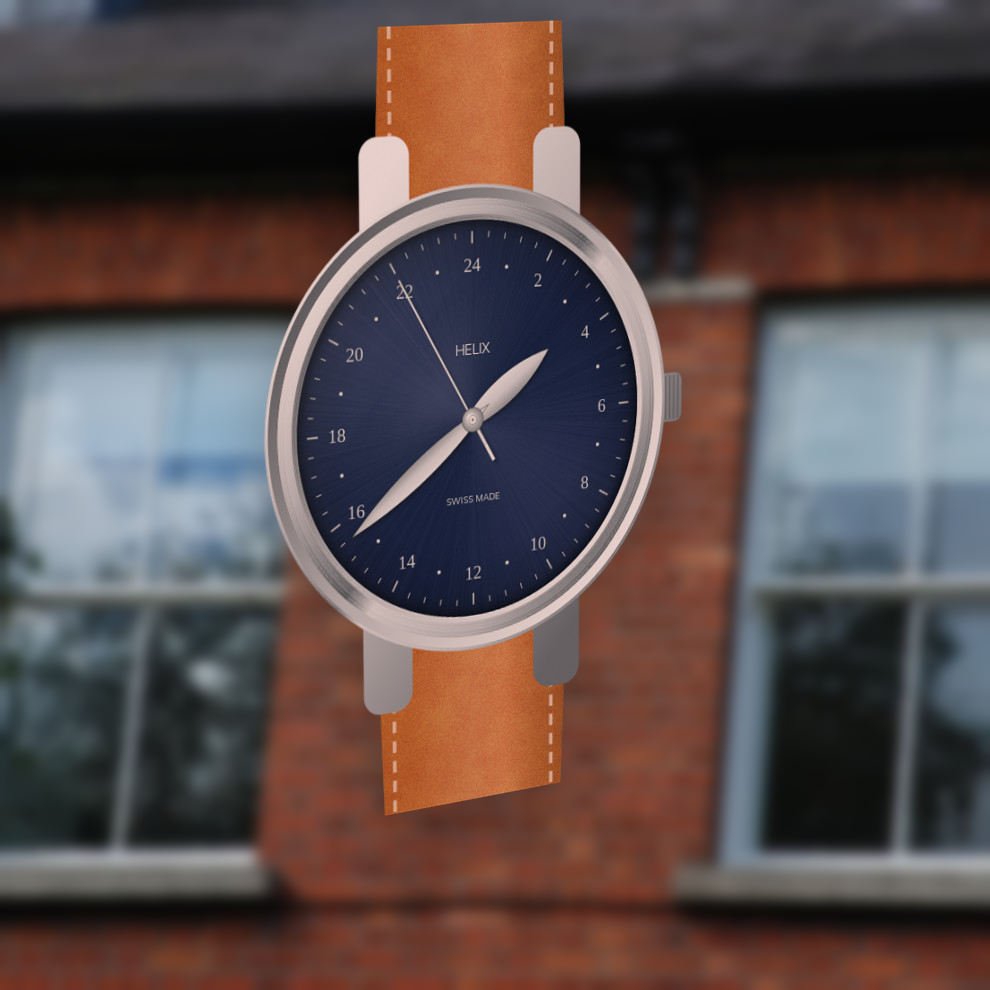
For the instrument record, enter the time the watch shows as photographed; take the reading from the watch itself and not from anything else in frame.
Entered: 3:38:55
